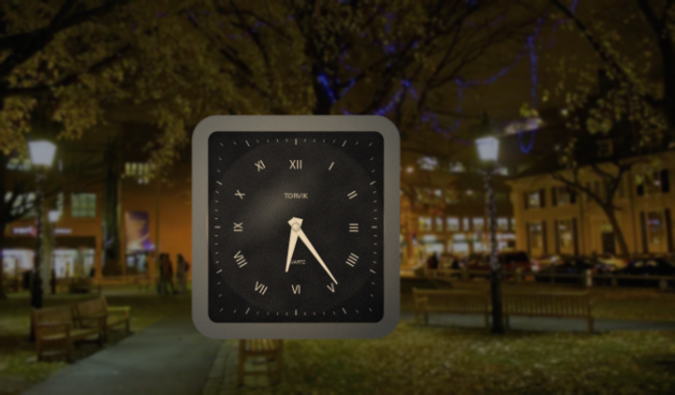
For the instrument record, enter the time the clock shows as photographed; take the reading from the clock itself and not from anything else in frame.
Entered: 6:24
